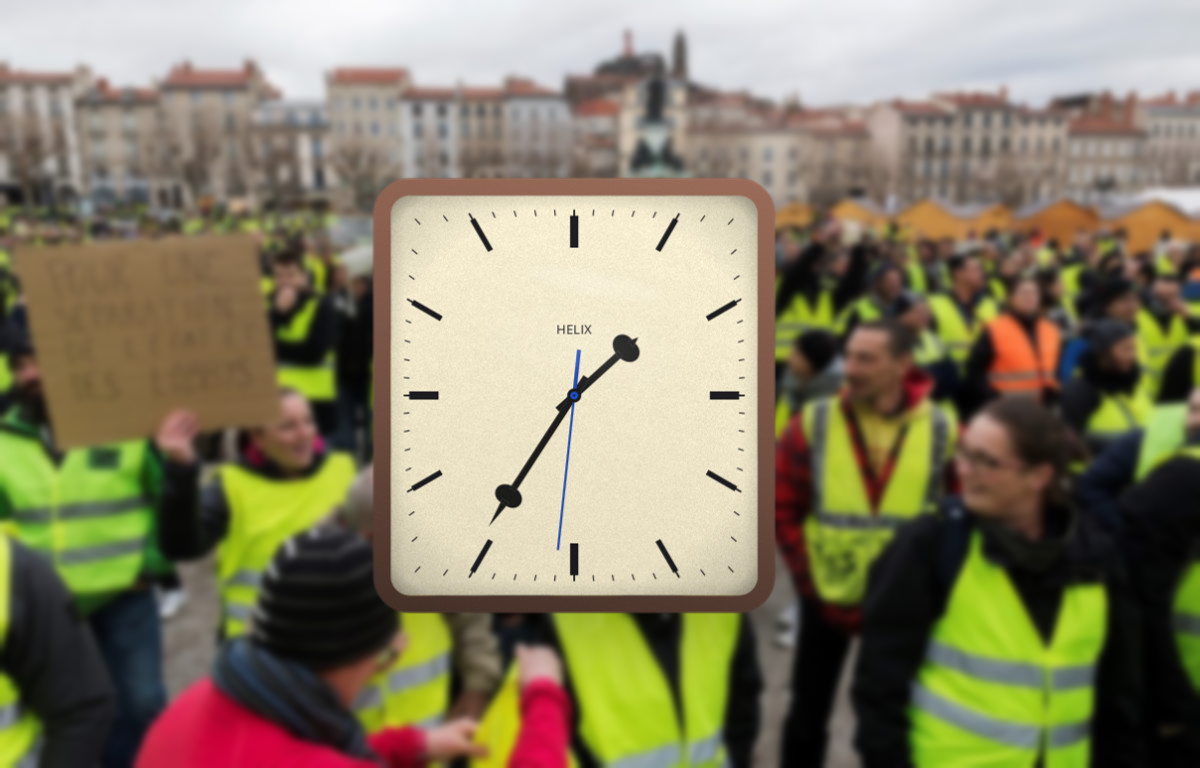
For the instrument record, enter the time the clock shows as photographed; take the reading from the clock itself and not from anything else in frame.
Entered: 1:35:31
